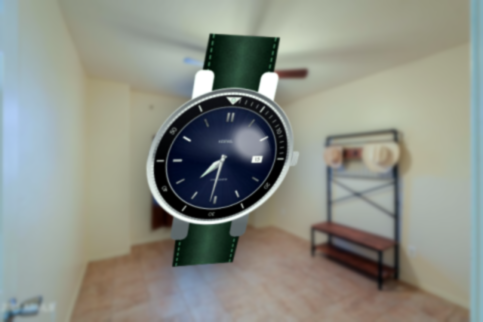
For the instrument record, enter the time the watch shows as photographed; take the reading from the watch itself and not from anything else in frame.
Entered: 7:31
